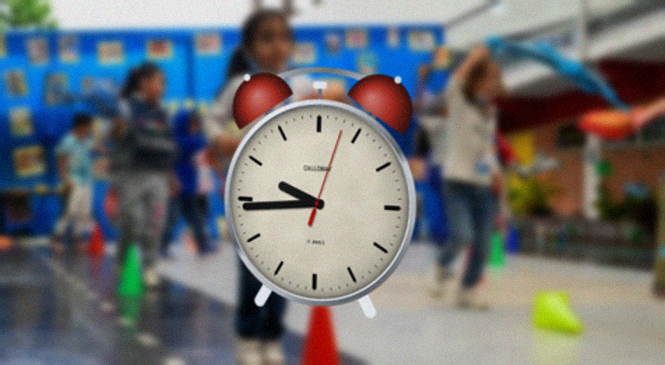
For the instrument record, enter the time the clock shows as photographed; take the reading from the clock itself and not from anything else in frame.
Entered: 9:44:03
